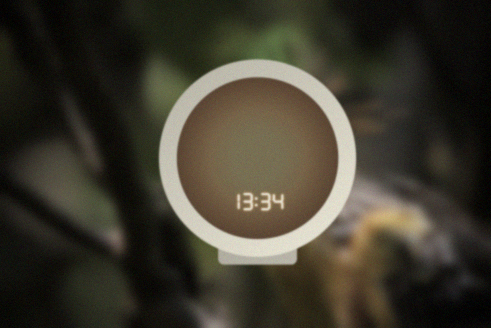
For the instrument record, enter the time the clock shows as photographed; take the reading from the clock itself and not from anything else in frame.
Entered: 13:34
